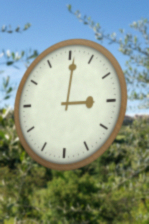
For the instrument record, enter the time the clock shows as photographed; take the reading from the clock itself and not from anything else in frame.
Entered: 3:01
